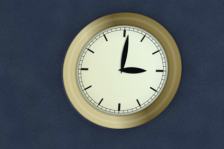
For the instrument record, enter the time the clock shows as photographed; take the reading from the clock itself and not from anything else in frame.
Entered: 3:01
